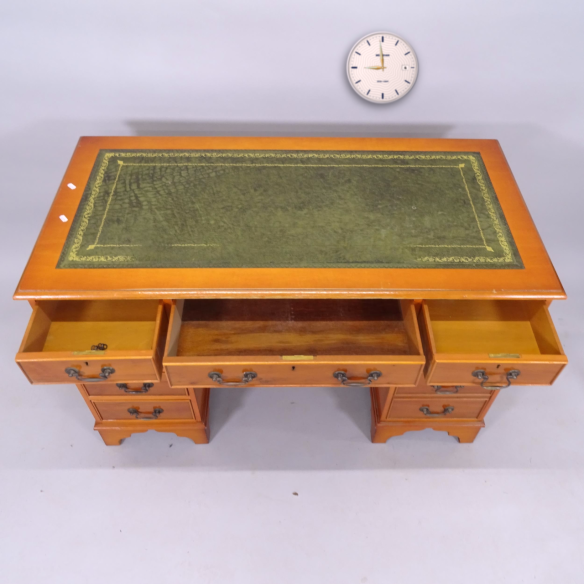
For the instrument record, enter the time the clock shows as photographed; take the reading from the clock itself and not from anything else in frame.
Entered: 8:59
